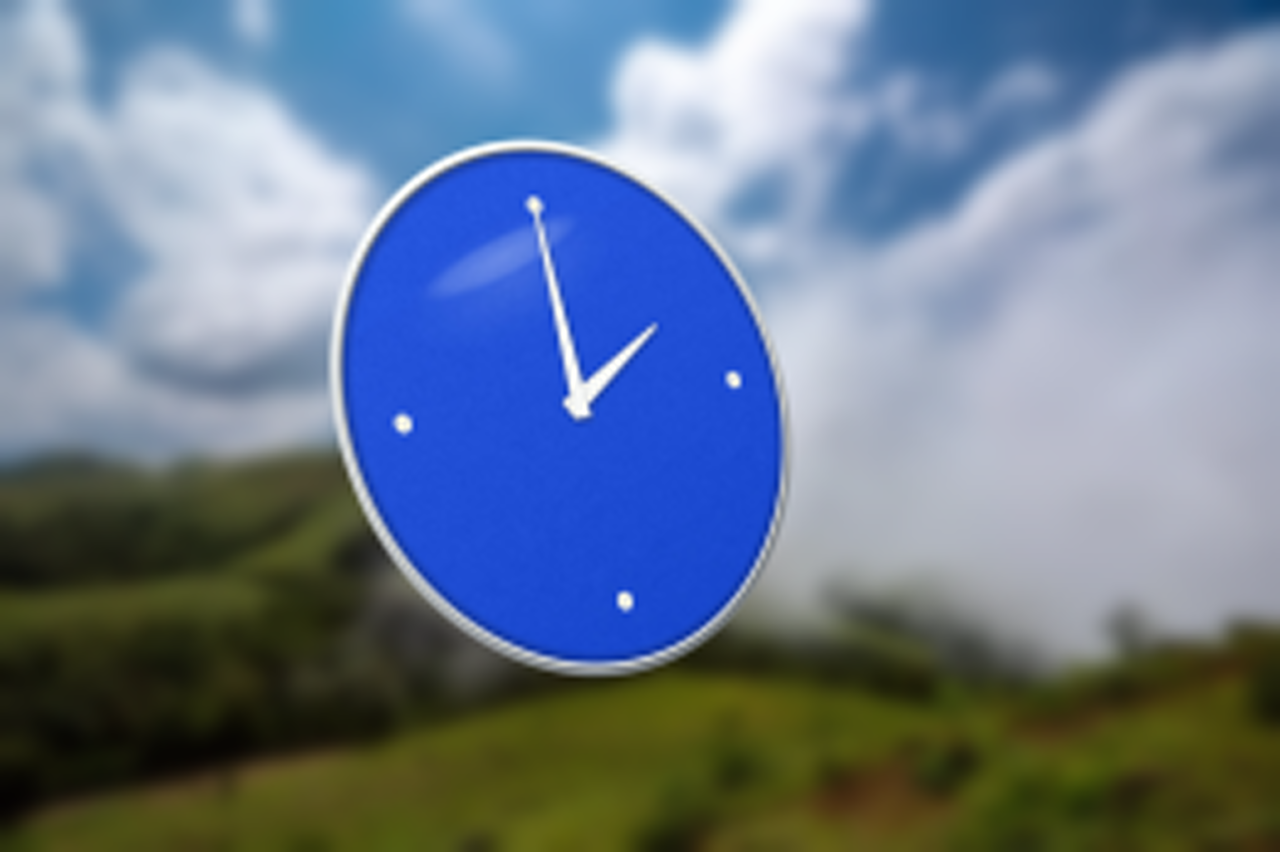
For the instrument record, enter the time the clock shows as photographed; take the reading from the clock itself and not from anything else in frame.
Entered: 2:00
